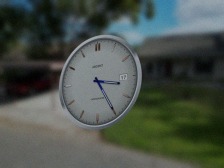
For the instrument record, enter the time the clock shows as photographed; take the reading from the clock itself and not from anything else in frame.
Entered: 3:25
